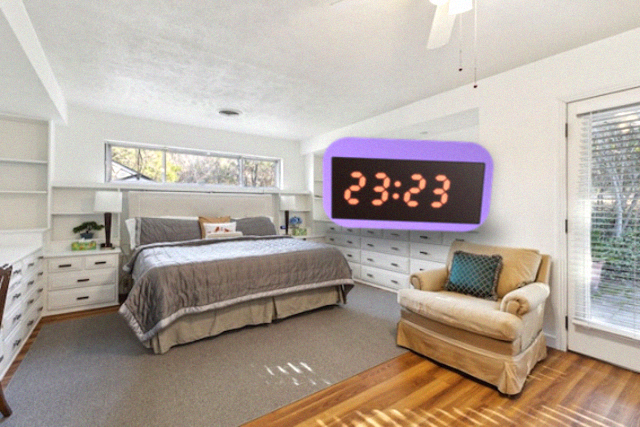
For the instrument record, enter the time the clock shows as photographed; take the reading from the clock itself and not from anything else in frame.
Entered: 23:23
